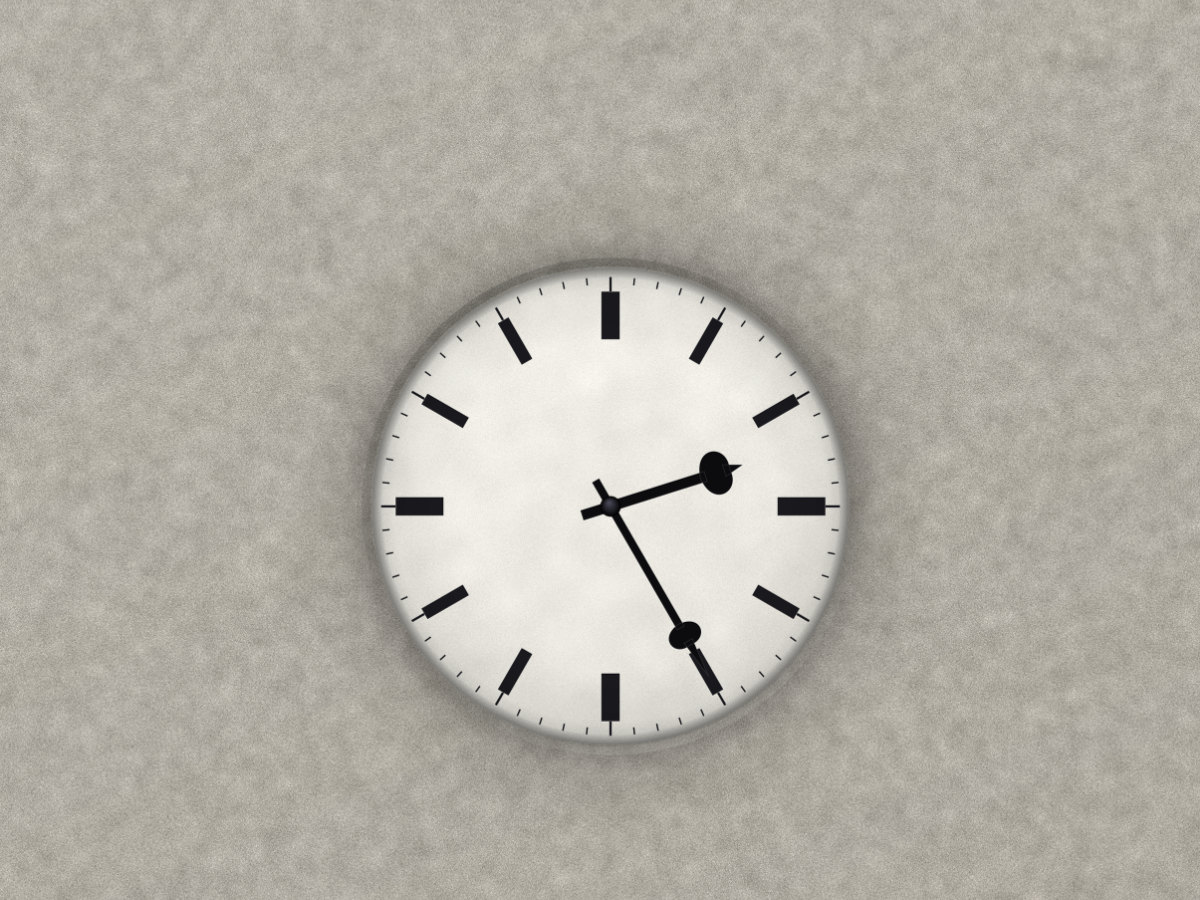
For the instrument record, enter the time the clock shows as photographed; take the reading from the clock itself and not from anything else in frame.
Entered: 2:25
